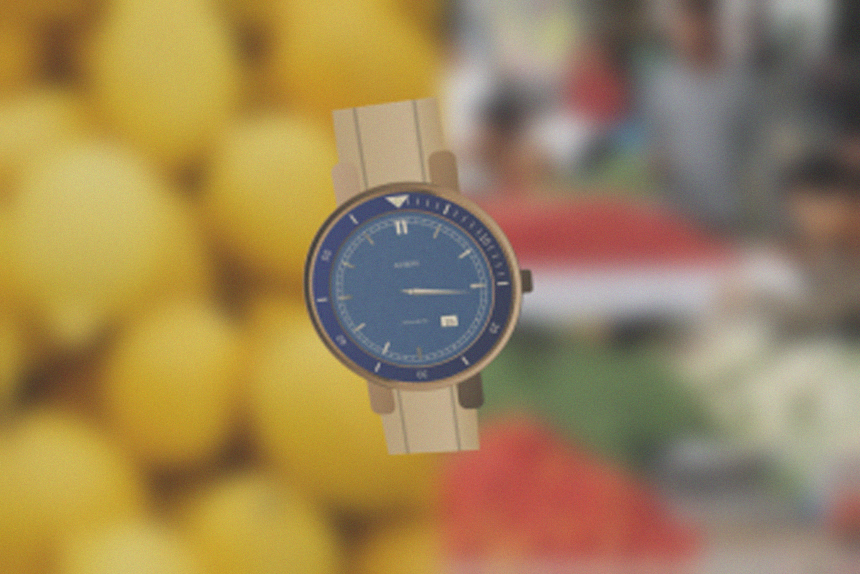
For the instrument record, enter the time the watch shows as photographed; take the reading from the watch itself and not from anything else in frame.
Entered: 3:16
